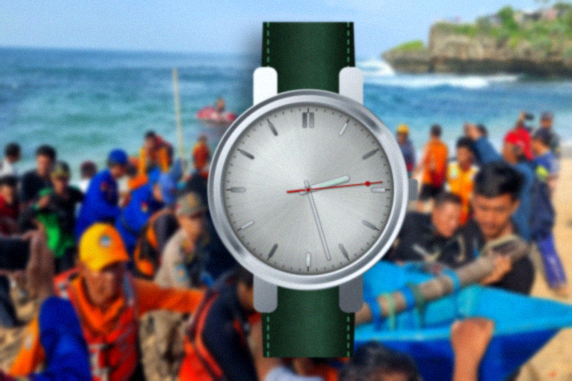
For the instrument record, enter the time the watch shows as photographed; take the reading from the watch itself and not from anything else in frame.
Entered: 2:27:14
